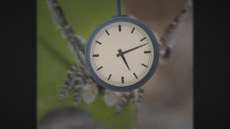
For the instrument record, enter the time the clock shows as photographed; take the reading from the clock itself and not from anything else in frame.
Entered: 5:12
